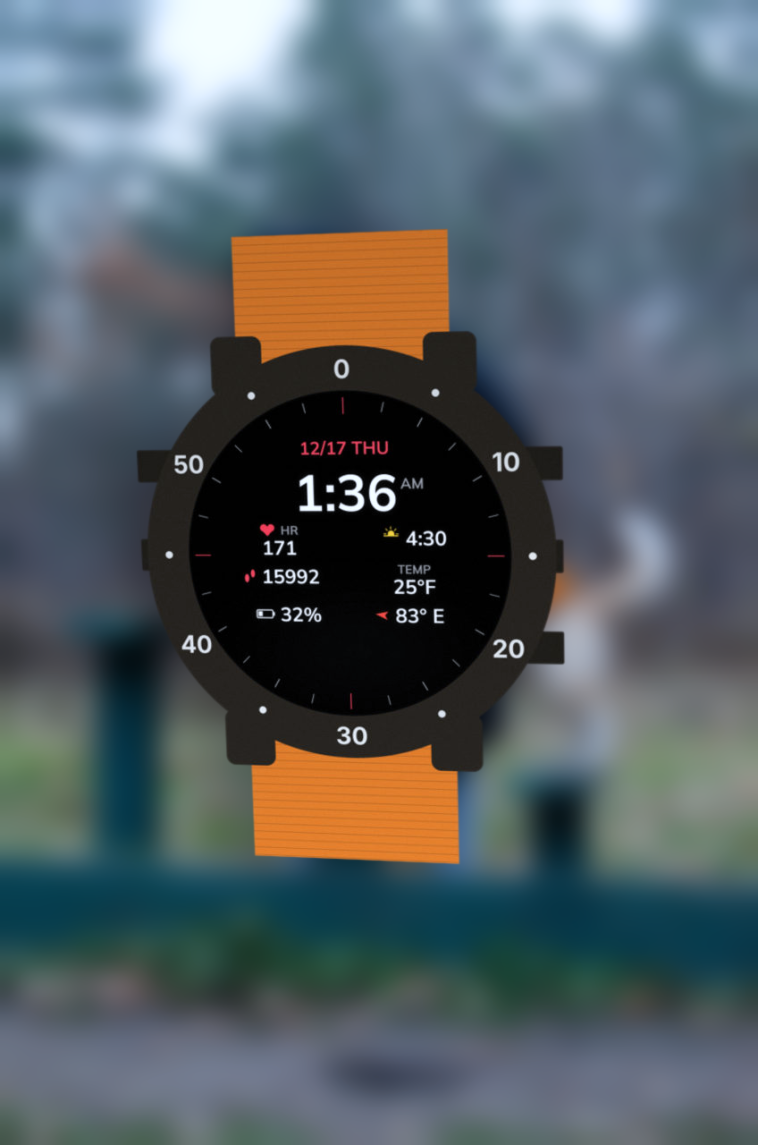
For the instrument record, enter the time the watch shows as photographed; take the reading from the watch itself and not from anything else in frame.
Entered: 1:36
